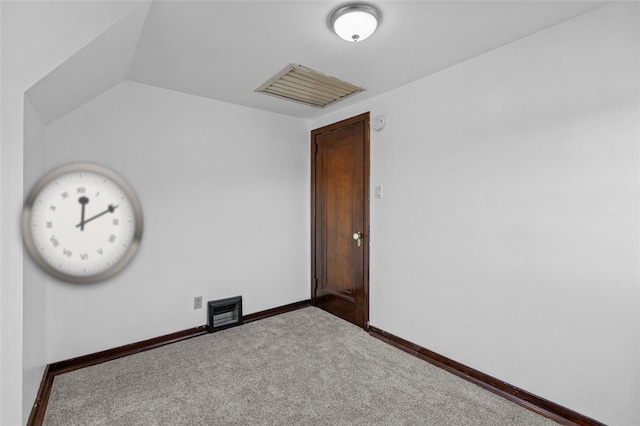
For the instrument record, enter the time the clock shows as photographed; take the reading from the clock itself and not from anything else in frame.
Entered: 12:11
